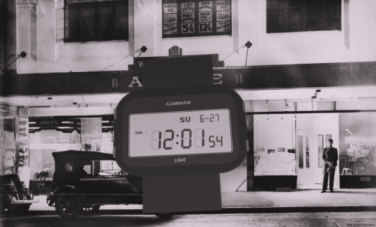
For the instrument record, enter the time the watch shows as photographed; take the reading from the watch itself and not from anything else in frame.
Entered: 12:01:54
